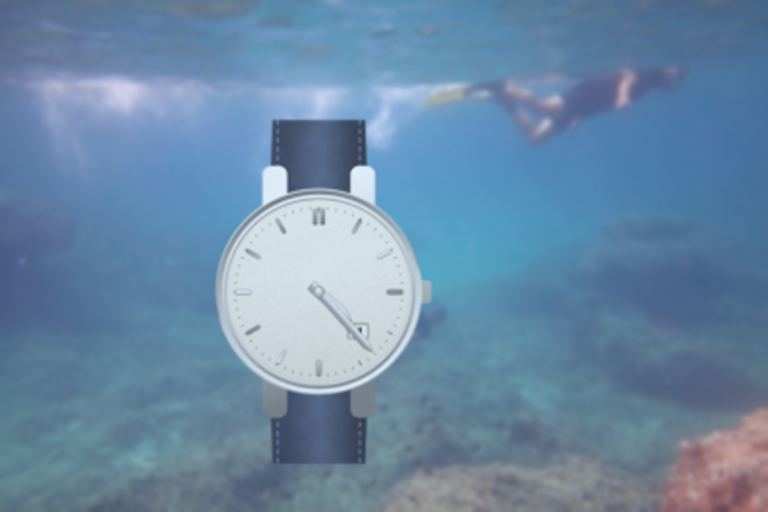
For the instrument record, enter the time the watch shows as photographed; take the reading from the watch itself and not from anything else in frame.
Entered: 4:23
